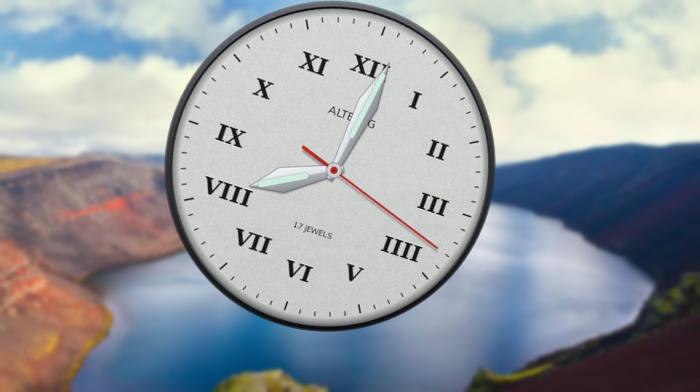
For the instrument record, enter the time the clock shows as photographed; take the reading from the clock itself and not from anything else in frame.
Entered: 8:01:18
